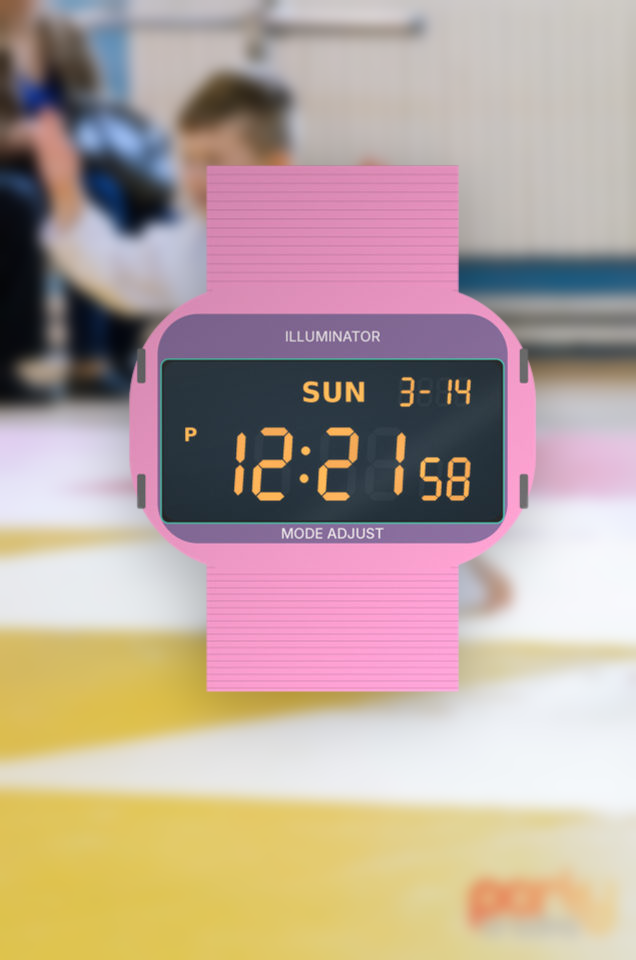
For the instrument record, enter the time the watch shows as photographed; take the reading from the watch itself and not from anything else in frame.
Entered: 12:21:58
